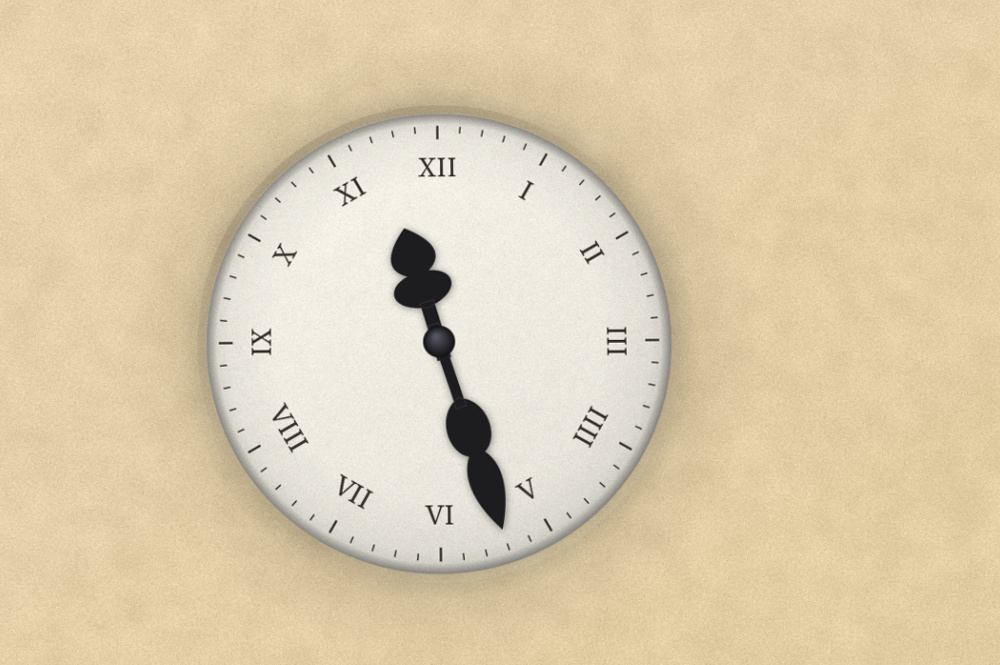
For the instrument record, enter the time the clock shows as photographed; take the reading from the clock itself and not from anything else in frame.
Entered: 11:27
